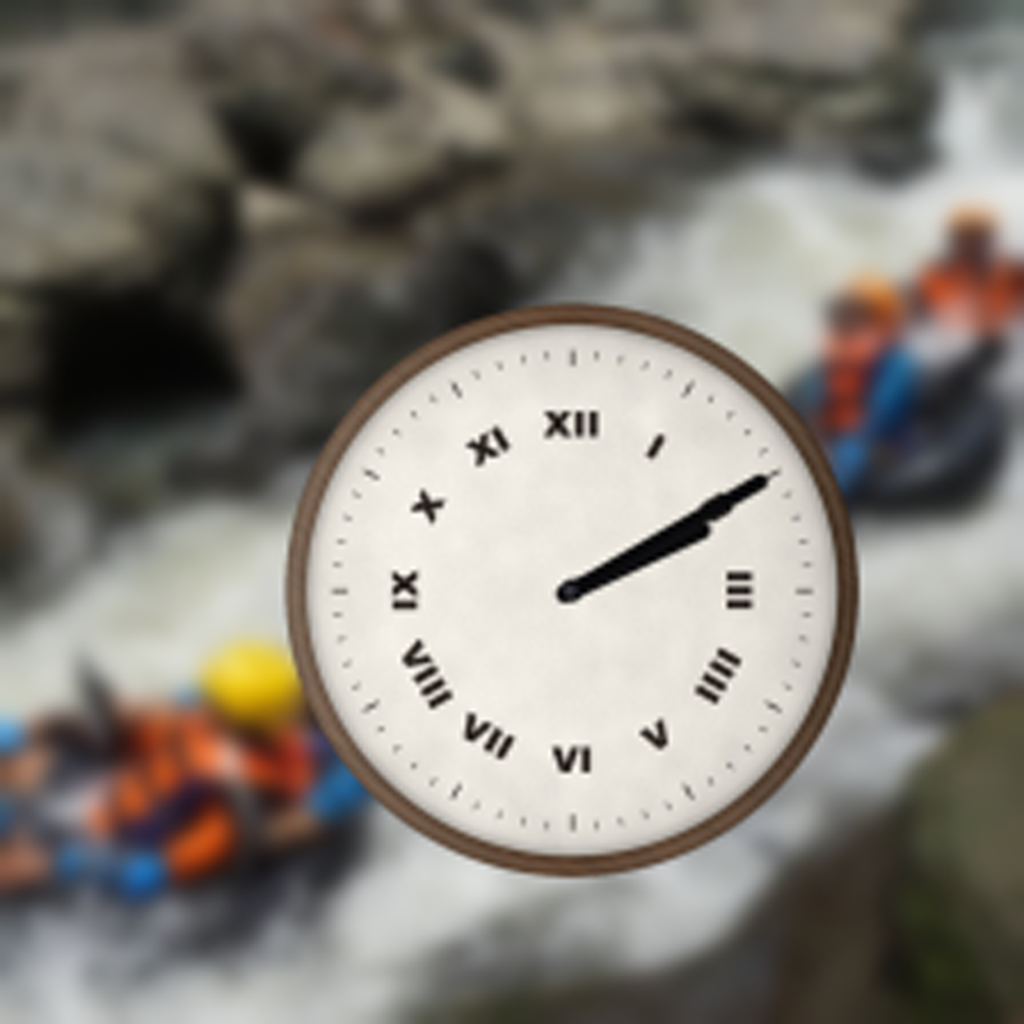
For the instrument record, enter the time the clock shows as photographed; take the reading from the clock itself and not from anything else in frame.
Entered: 2:10
